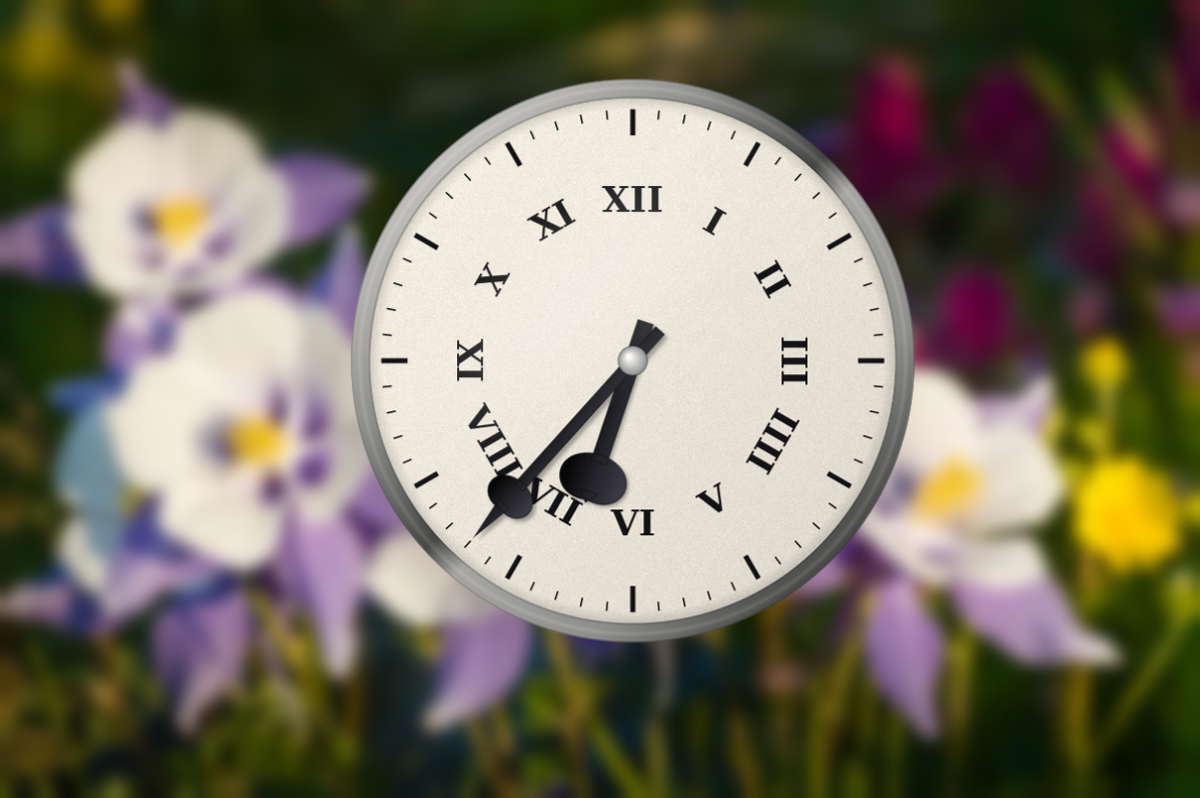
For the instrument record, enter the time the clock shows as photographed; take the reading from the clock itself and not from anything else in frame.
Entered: 6:37
